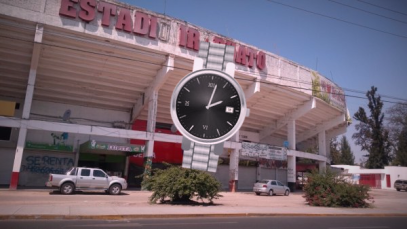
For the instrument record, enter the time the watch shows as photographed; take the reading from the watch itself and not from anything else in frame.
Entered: 2:02
